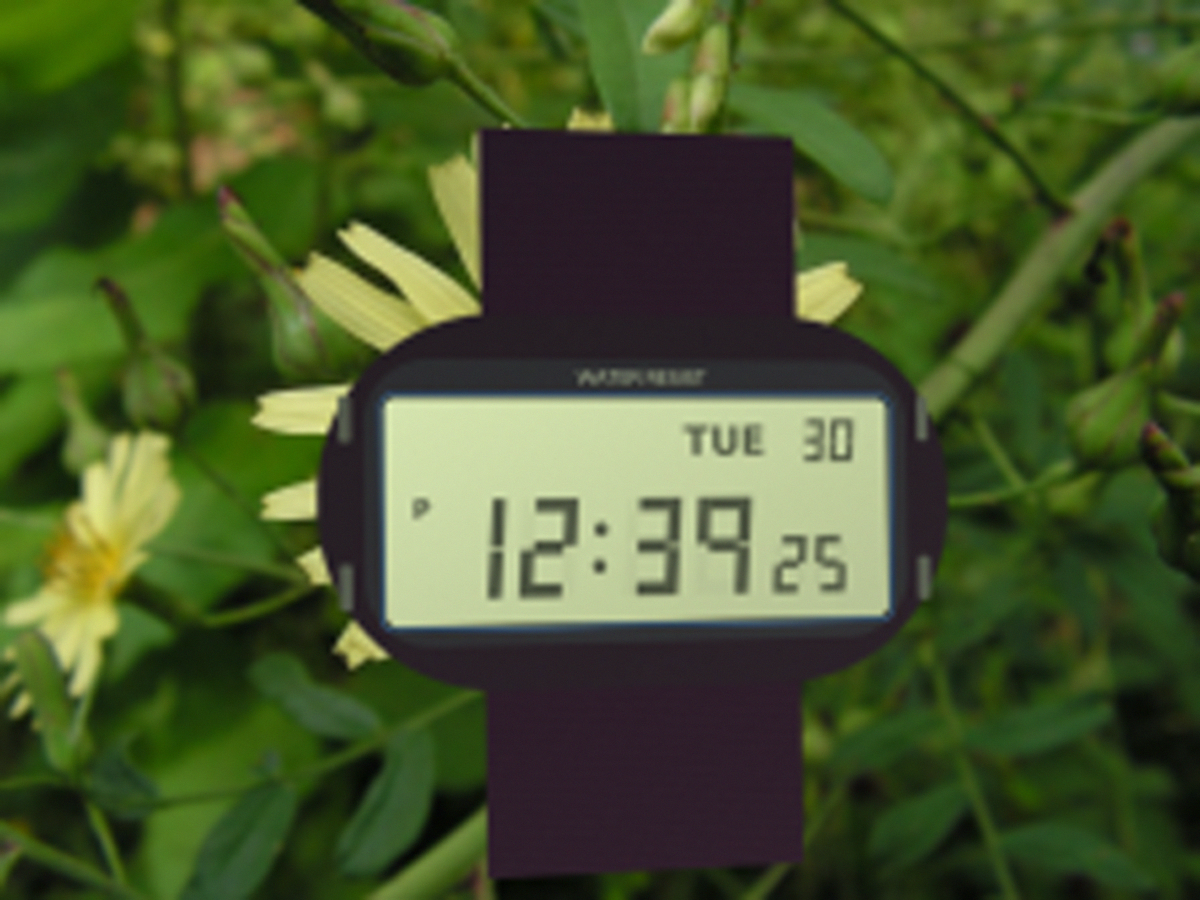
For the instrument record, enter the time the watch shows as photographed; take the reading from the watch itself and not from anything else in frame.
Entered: 12:39:25
